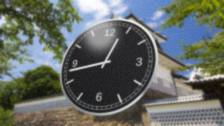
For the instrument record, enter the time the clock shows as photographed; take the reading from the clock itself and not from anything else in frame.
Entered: 12:43
